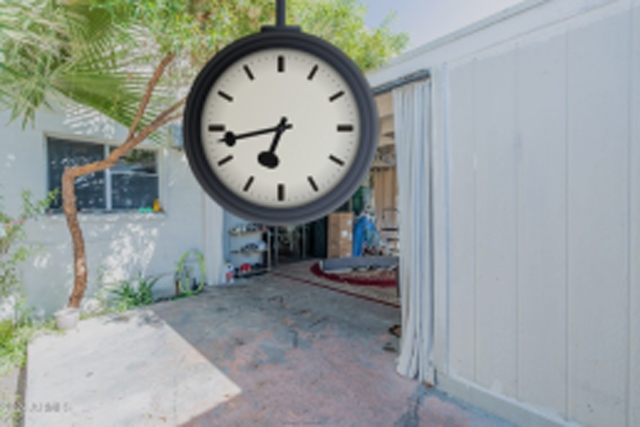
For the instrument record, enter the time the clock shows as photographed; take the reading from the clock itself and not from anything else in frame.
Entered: 6:43
